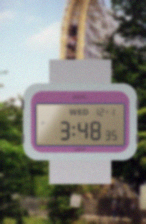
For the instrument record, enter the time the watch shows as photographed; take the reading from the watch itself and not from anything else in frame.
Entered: 3:48
